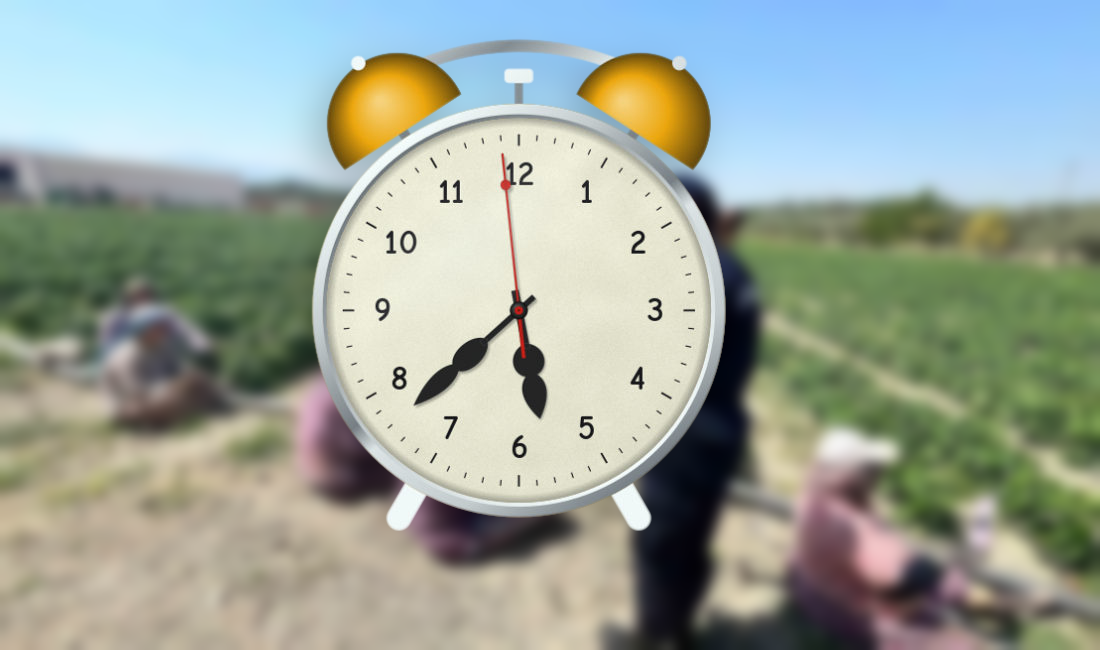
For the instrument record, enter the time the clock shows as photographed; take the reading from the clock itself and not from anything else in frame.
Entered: 5:37:59
